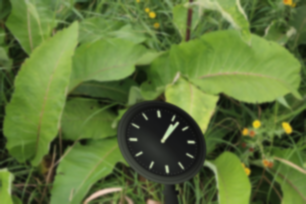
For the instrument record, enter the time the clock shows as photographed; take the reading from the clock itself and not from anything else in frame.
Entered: 1:07
